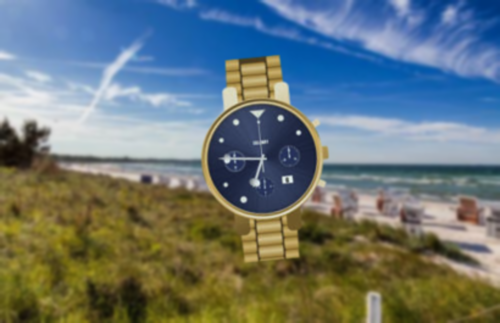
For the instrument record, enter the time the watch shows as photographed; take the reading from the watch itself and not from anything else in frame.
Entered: 6:46
